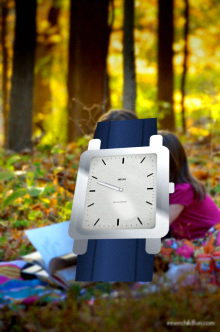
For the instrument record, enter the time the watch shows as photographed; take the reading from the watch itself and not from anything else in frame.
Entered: 9:49
